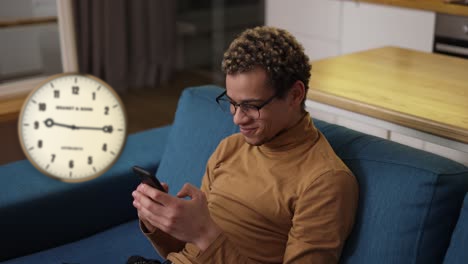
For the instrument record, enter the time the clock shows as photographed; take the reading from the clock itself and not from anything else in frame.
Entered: 9:15
